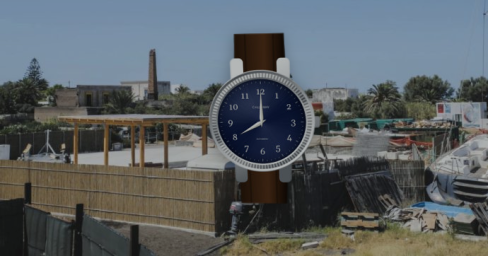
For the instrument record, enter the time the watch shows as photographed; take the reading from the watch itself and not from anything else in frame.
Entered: 8:00
